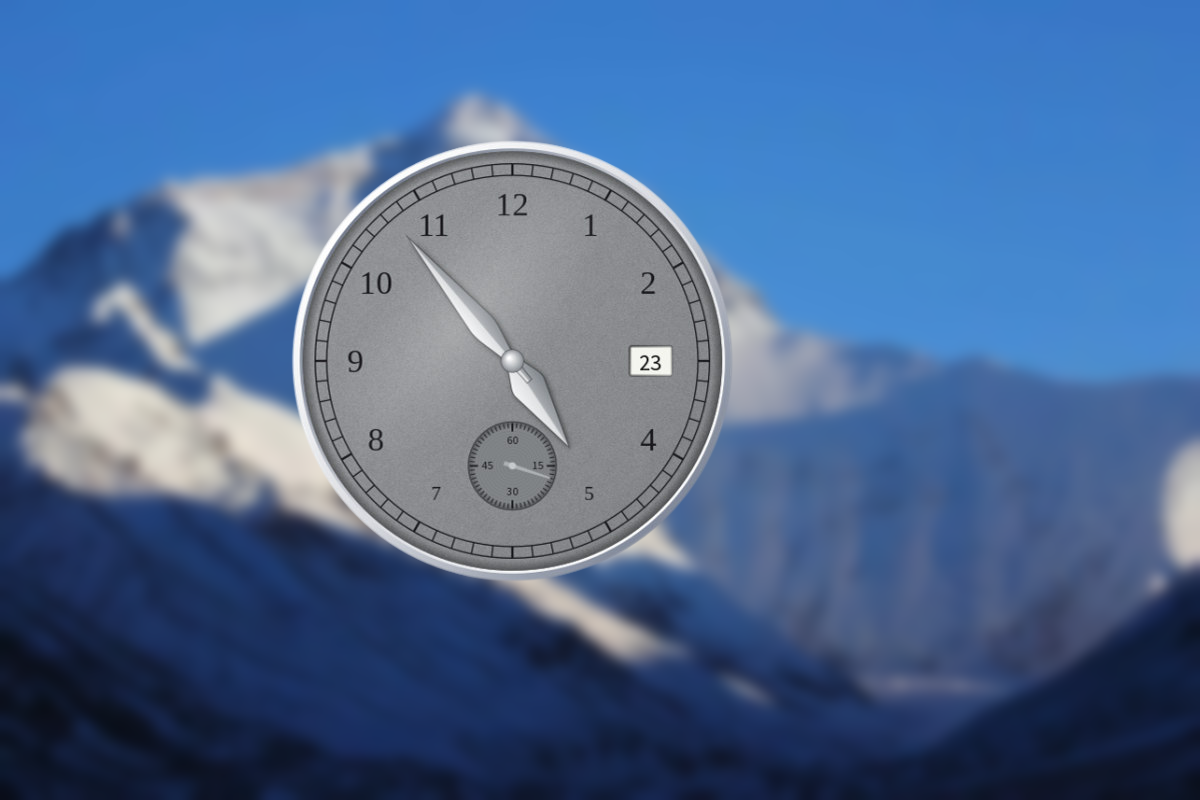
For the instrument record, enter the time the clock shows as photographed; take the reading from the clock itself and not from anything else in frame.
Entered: 4:53:18
